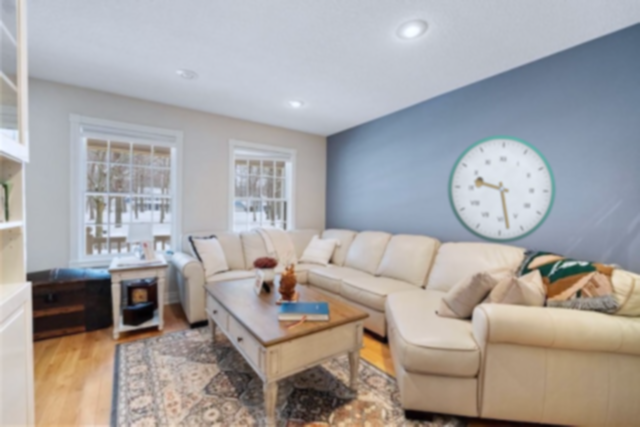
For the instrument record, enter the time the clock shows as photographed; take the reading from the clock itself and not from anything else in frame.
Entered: 9:28
